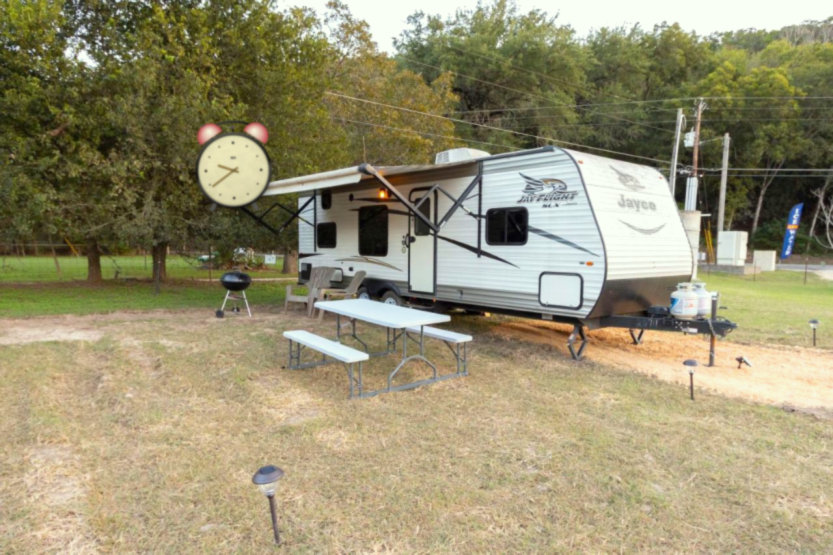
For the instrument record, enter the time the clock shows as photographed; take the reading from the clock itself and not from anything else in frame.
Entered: 9:39
